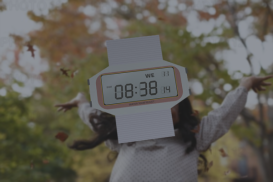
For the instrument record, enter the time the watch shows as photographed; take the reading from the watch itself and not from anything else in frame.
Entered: 8:38:14
